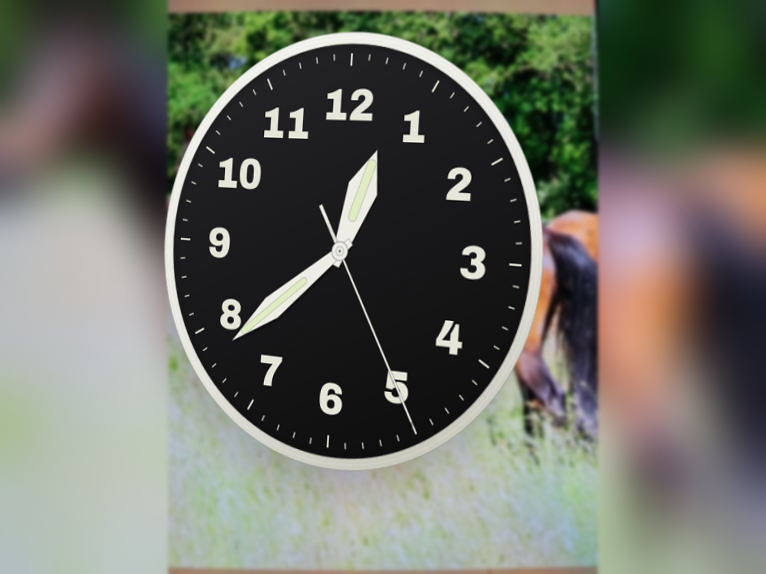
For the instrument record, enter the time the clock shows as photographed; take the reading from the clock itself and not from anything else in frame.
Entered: 12:38:25
